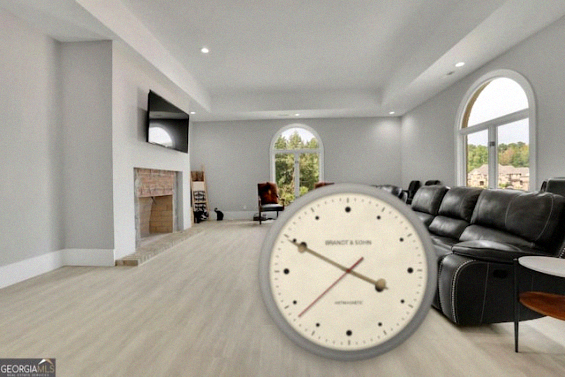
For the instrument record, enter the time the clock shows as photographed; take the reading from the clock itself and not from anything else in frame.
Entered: 3:49:38
